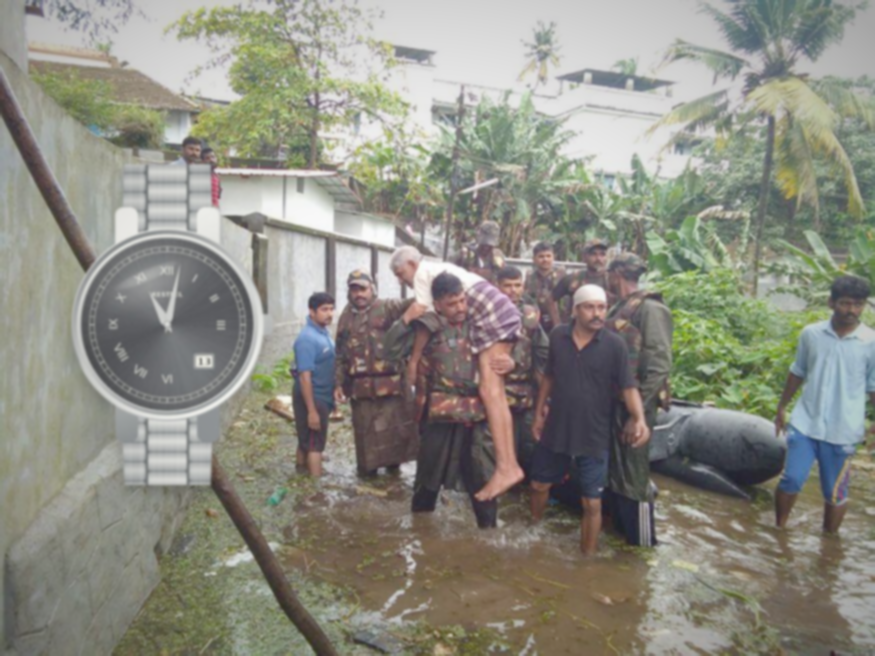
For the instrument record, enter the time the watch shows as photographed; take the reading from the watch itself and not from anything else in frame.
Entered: 11:02
